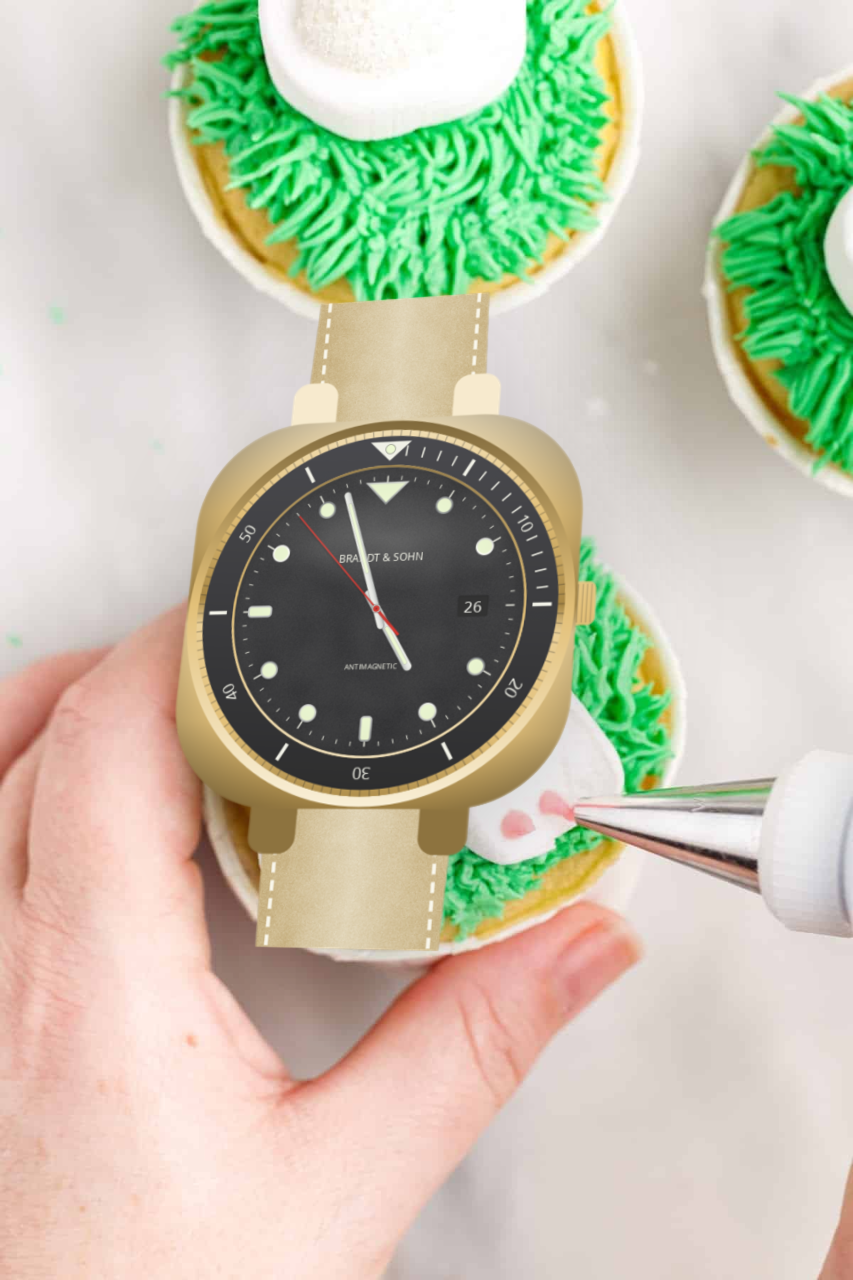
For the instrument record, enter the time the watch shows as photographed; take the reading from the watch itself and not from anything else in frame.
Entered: 4:56:53
